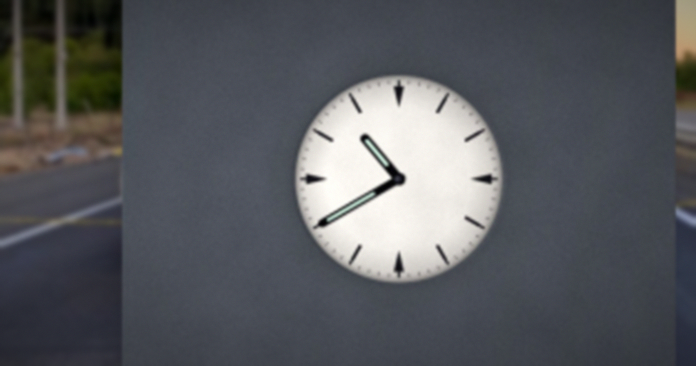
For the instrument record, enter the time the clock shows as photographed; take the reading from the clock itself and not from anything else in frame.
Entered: 10:40
